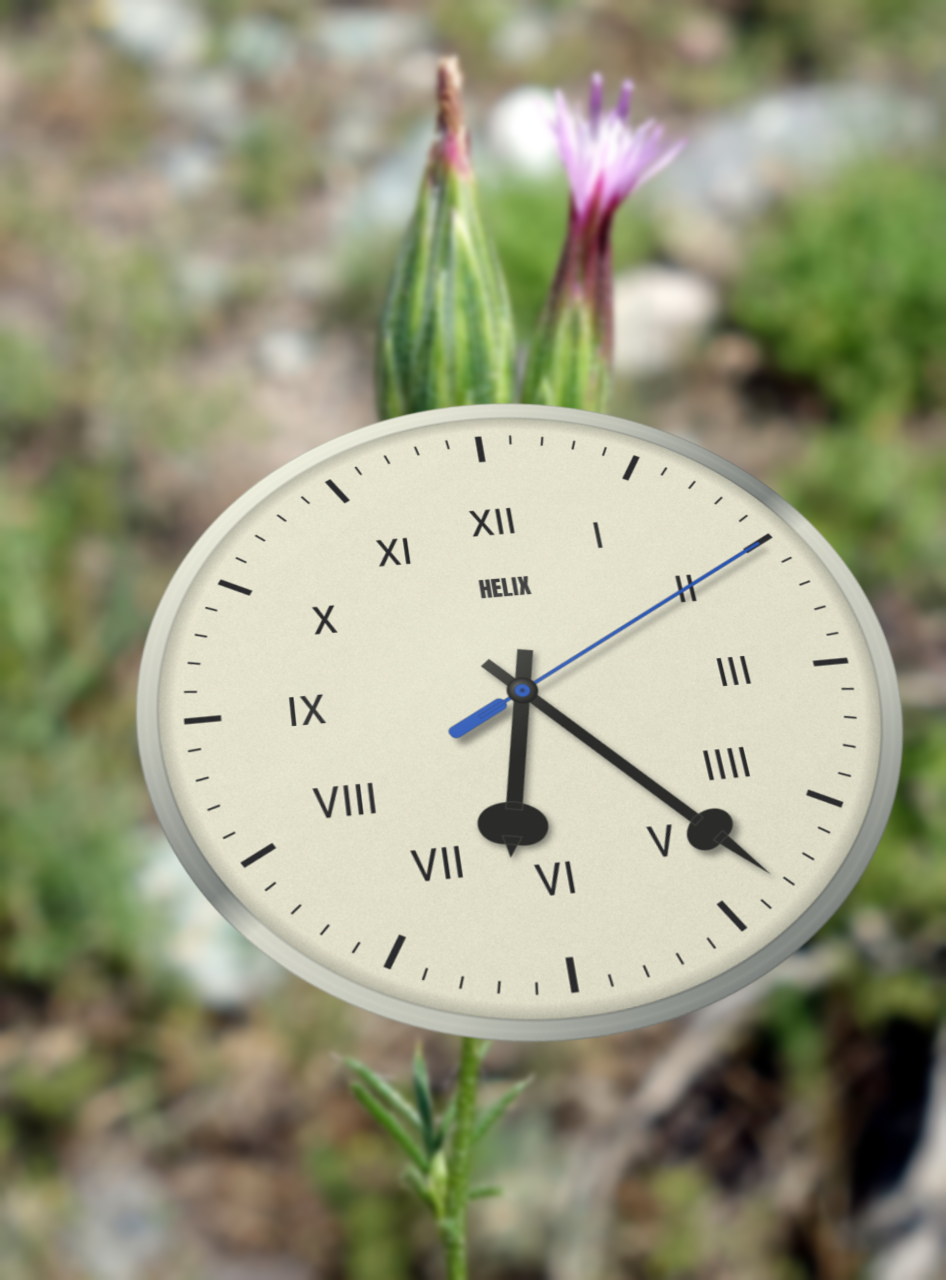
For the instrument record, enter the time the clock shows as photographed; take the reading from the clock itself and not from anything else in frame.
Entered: 6:23:10
